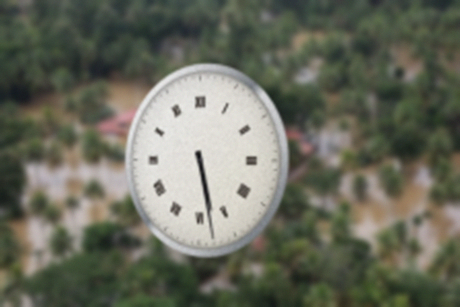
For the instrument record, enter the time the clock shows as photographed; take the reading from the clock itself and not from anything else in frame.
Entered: 5:28
